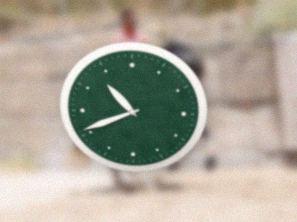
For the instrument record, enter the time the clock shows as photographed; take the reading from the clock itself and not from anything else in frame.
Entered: 10:41
